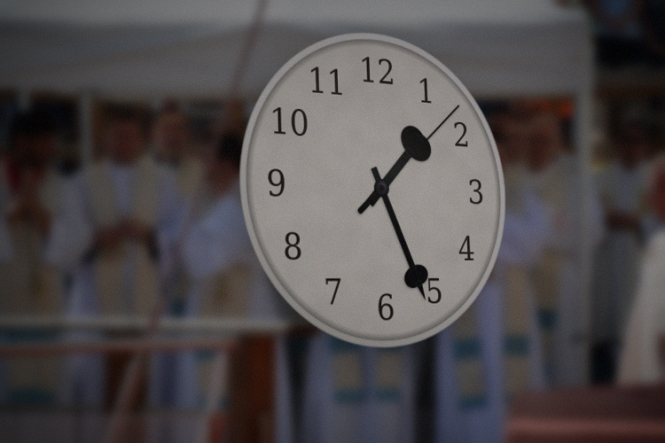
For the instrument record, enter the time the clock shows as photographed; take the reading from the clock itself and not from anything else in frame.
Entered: 1:26:08
